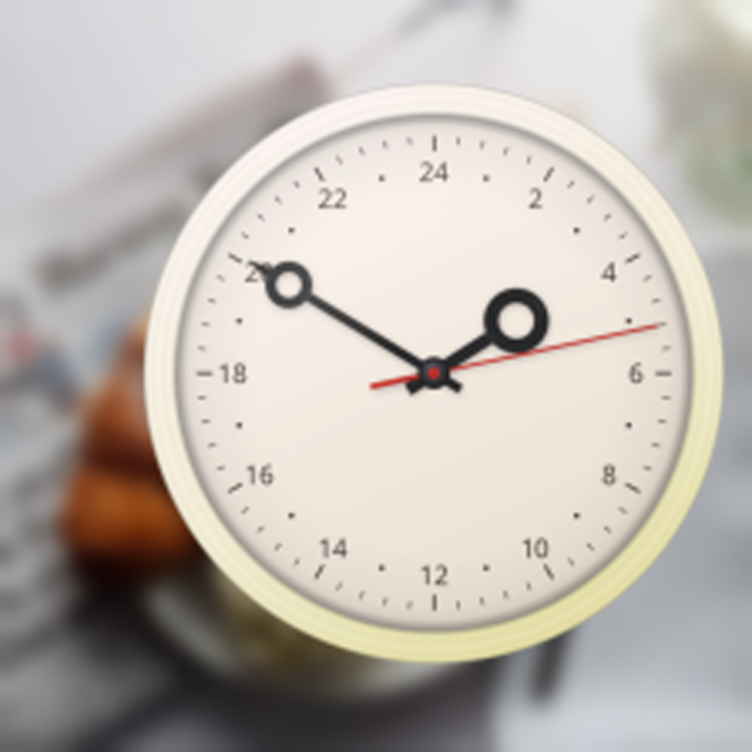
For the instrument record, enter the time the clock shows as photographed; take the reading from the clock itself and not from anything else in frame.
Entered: 3:50:13
